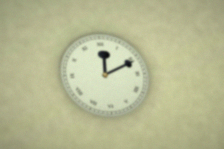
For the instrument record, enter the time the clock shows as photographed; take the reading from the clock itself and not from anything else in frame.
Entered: 12:11
